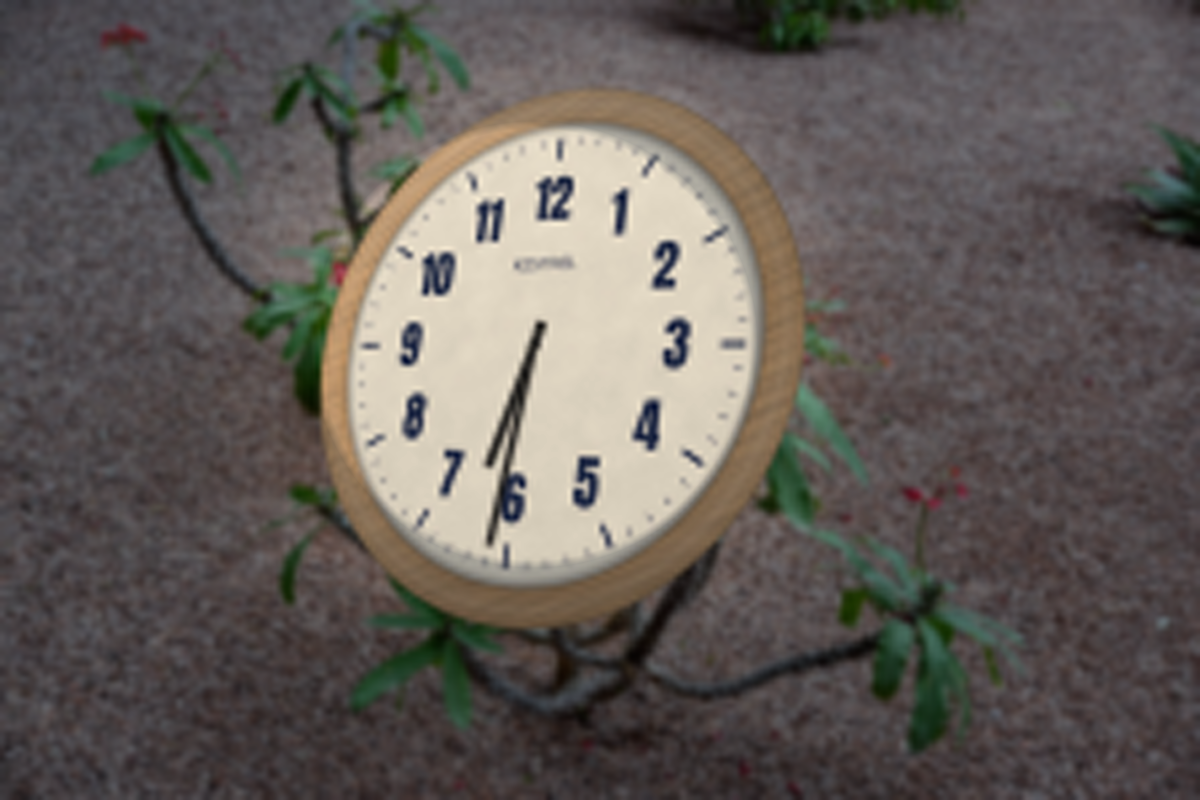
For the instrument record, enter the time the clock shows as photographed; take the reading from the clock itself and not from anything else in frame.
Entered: 6:31
